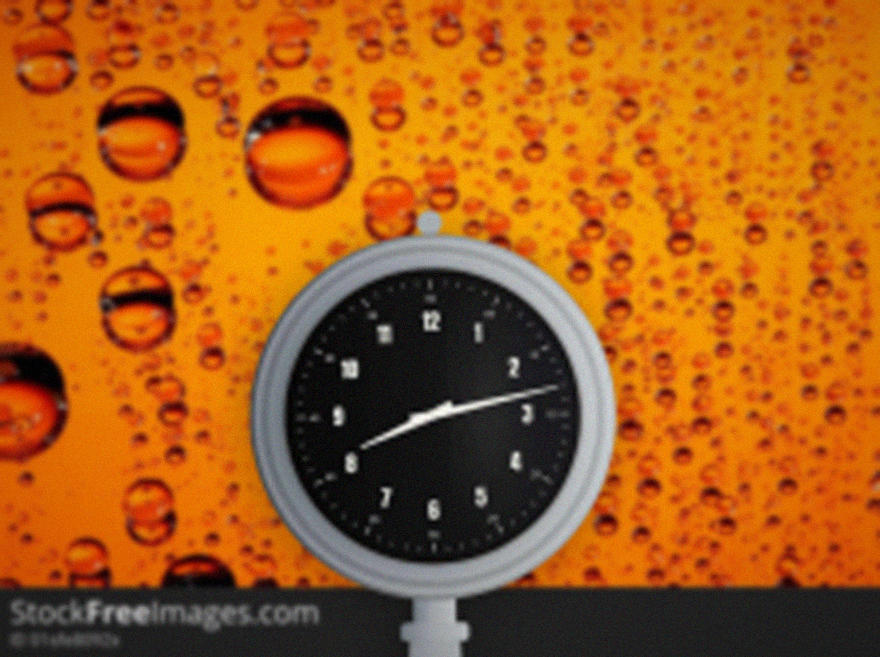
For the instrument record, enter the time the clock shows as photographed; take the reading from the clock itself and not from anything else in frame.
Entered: 8:13
